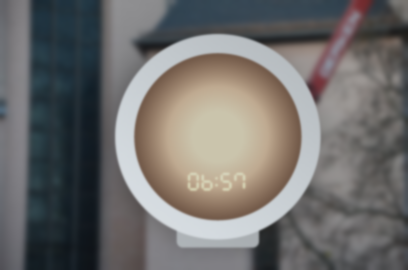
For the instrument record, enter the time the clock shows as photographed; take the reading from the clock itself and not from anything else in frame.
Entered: 6:57
